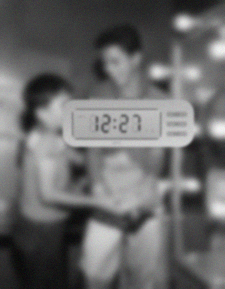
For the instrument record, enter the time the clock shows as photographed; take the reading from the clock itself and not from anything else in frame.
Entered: 12:27
